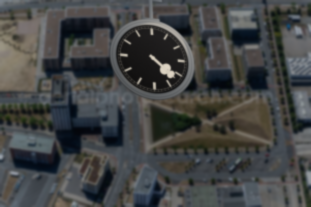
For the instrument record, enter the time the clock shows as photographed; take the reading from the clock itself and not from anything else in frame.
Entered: 4:22
